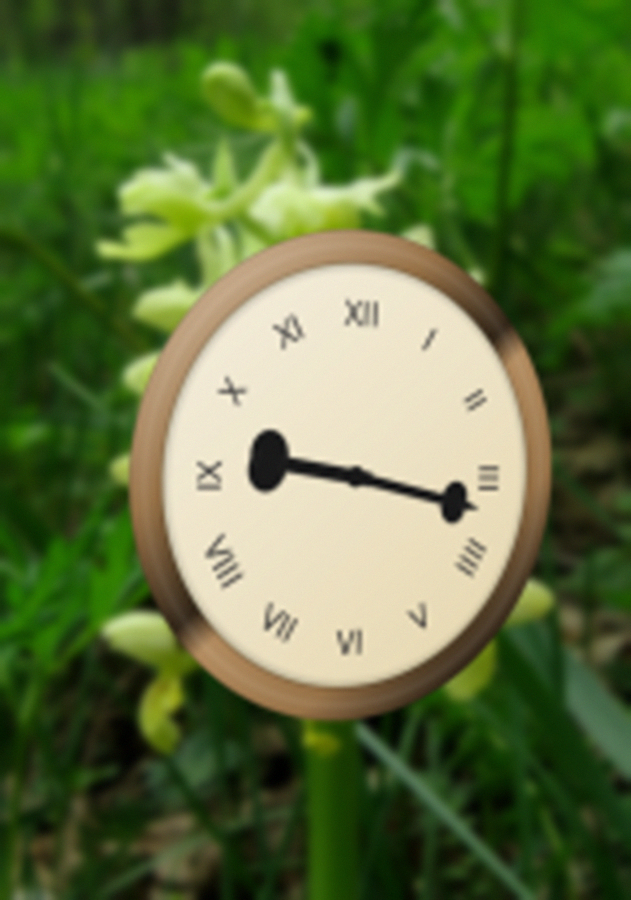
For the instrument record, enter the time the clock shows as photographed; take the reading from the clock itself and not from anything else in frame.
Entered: 9:17
